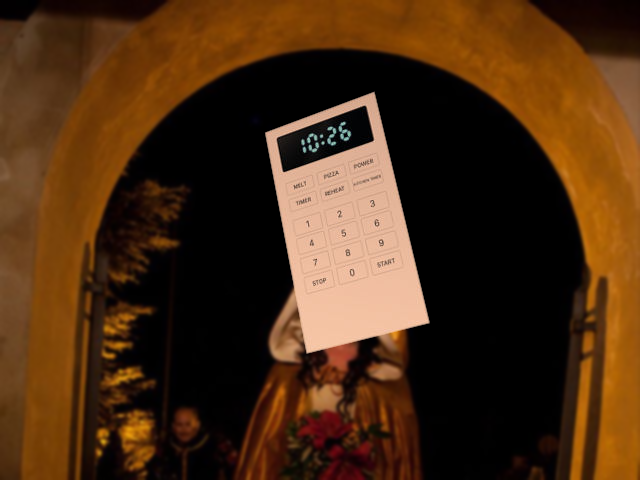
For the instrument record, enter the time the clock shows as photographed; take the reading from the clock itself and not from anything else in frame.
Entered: 10:26
